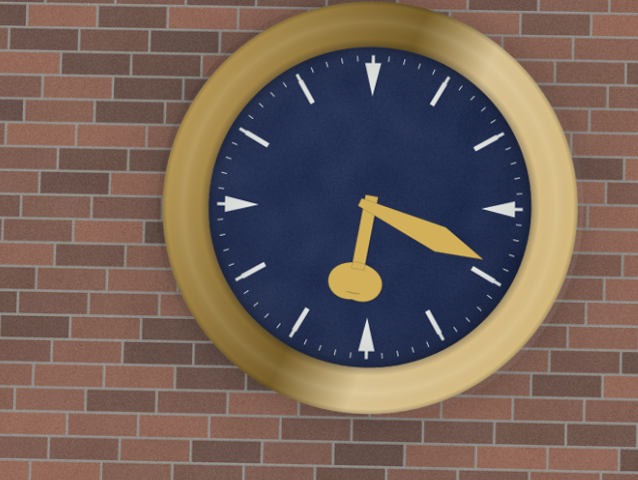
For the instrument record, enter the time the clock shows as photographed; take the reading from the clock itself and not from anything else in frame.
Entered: 6:19
